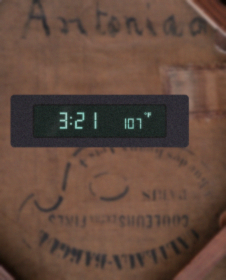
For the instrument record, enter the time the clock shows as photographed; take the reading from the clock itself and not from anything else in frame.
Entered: 3:21
